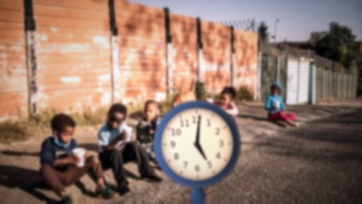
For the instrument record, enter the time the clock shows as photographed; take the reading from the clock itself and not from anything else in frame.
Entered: 5:01
